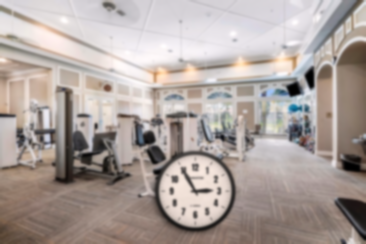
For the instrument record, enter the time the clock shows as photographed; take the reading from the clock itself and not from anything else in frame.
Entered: 2:55
